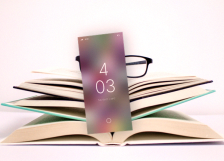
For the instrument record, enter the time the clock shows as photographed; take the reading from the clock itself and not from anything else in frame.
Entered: 4:03
